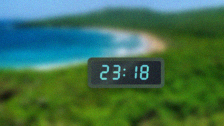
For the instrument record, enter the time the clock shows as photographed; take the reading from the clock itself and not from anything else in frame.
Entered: 23:18
